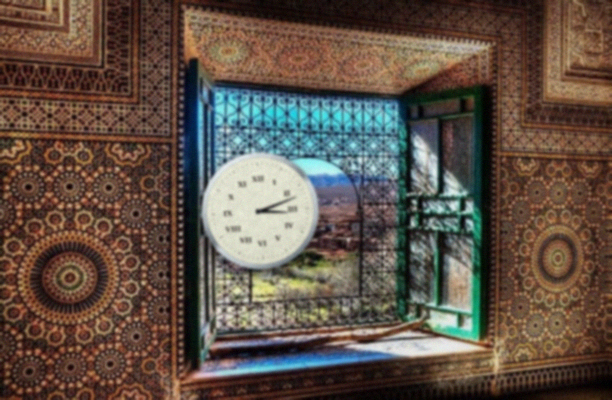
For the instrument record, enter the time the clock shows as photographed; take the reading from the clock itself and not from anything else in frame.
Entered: 3:12
